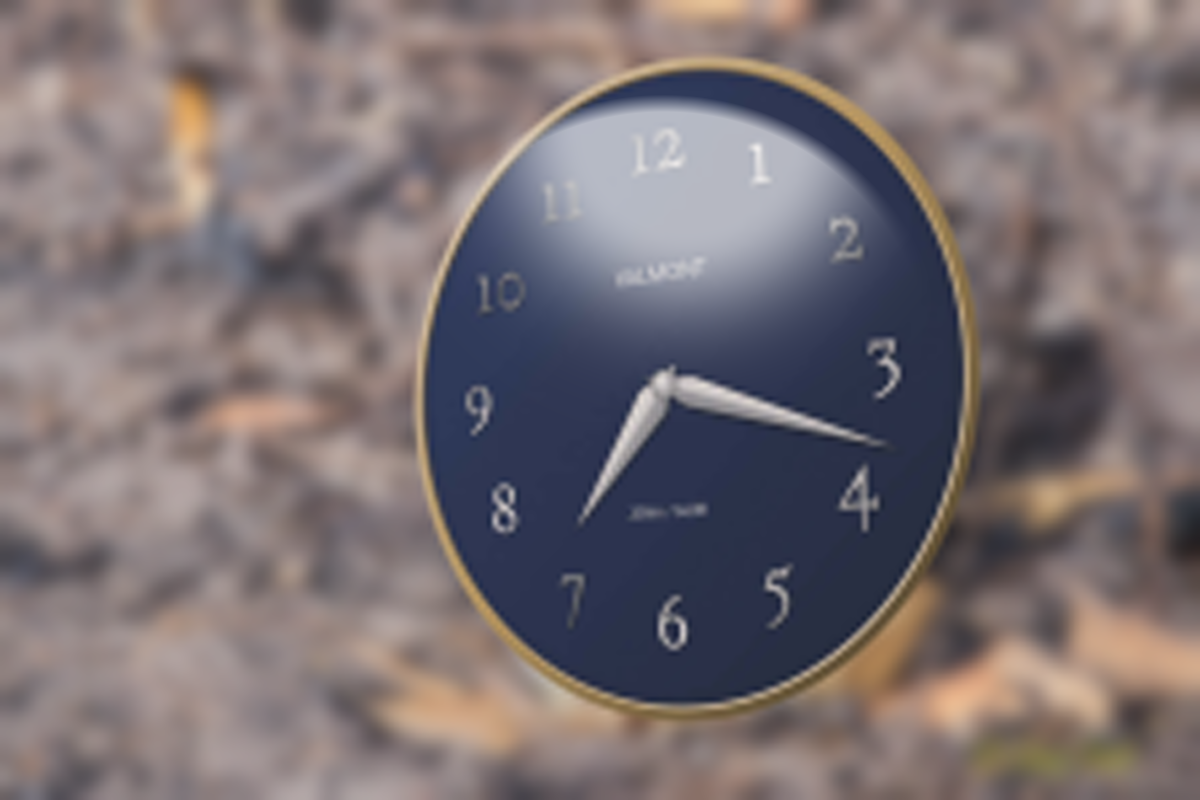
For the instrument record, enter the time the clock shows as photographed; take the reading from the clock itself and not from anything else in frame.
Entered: 7:18
